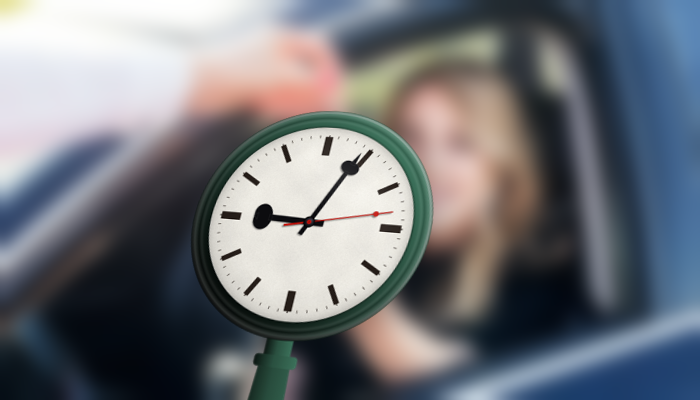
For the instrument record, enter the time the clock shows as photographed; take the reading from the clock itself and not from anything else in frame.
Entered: 9:04:13
